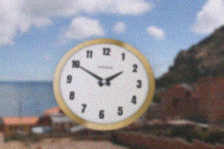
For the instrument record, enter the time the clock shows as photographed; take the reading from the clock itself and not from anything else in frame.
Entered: 1:50
